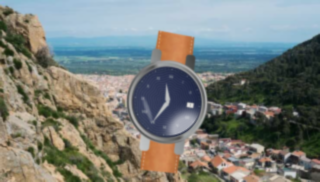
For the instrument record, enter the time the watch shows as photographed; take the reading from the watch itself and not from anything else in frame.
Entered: 11:35
